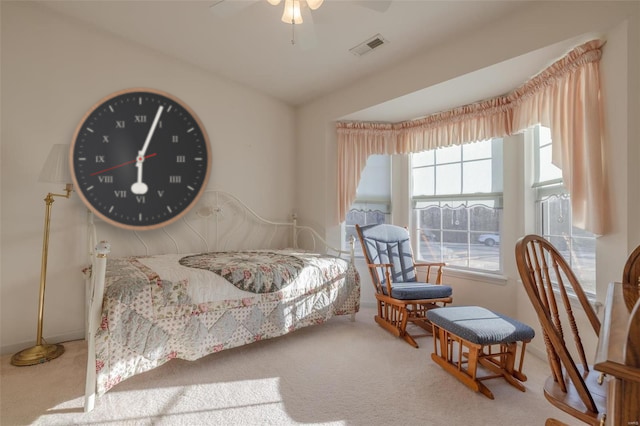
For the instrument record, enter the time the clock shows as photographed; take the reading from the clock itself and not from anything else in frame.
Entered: 6:03:42
